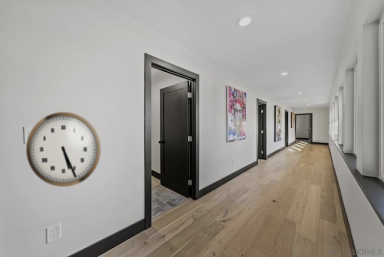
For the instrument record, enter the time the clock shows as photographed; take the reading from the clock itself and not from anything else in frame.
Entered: 5:26
